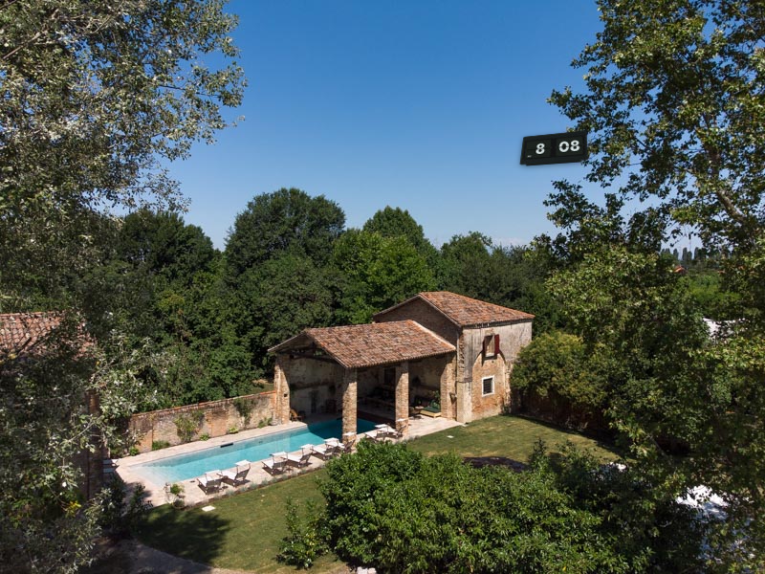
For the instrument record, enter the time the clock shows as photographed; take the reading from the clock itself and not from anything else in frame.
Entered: 8:08
